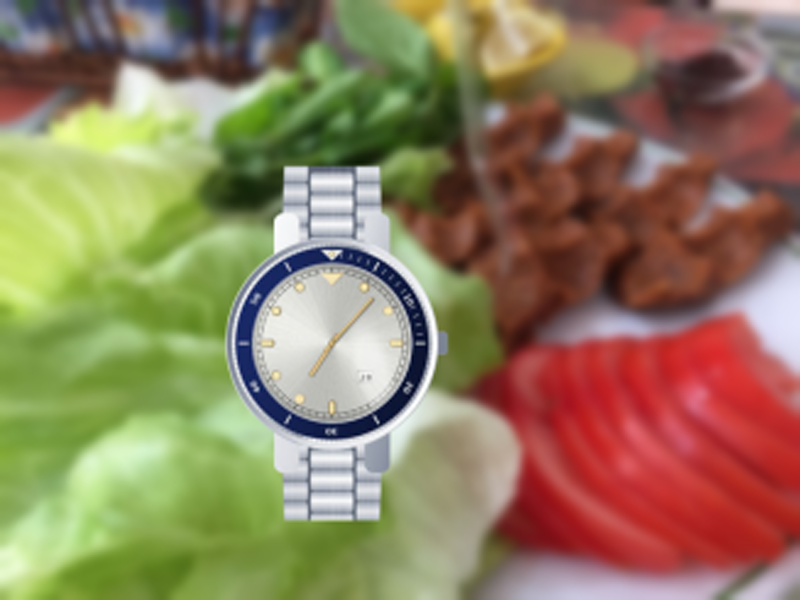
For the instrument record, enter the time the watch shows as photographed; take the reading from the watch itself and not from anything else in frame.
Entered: 7:07
